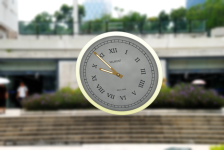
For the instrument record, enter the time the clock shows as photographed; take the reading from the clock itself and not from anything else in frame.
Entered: 9:54
